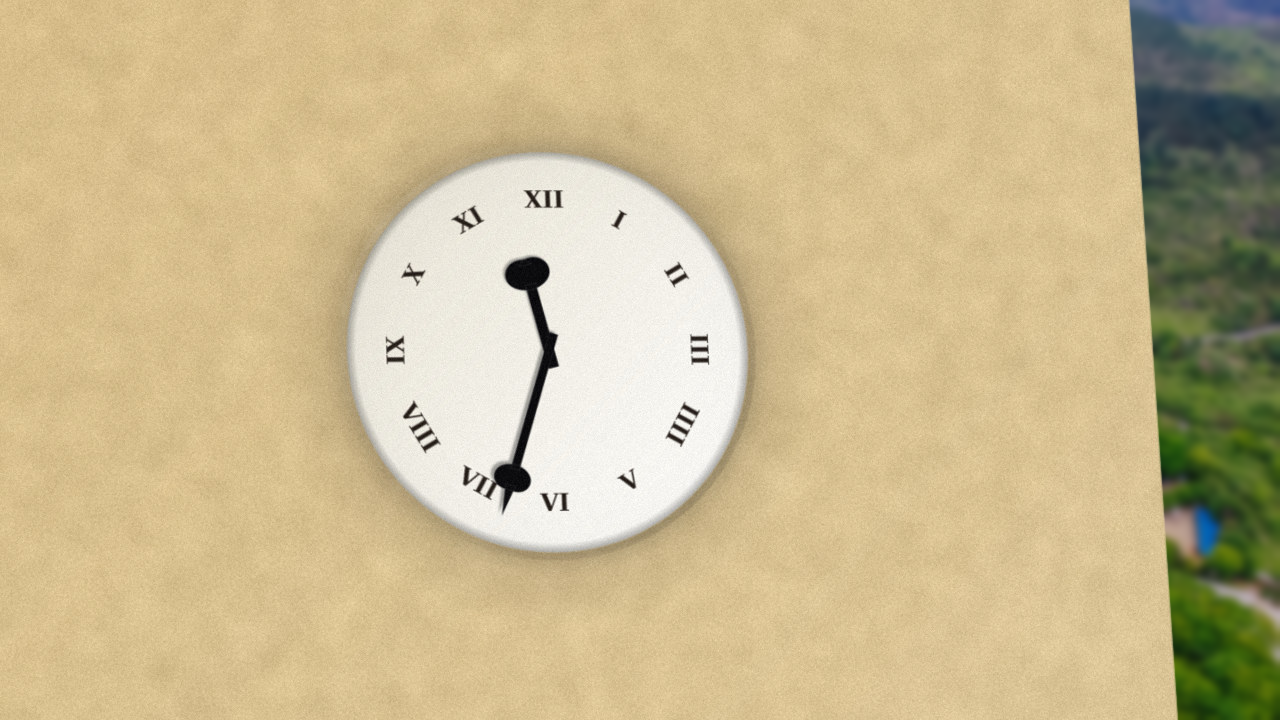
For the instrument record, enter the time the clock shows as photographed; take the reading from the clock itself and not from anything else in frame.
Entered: 11:33
